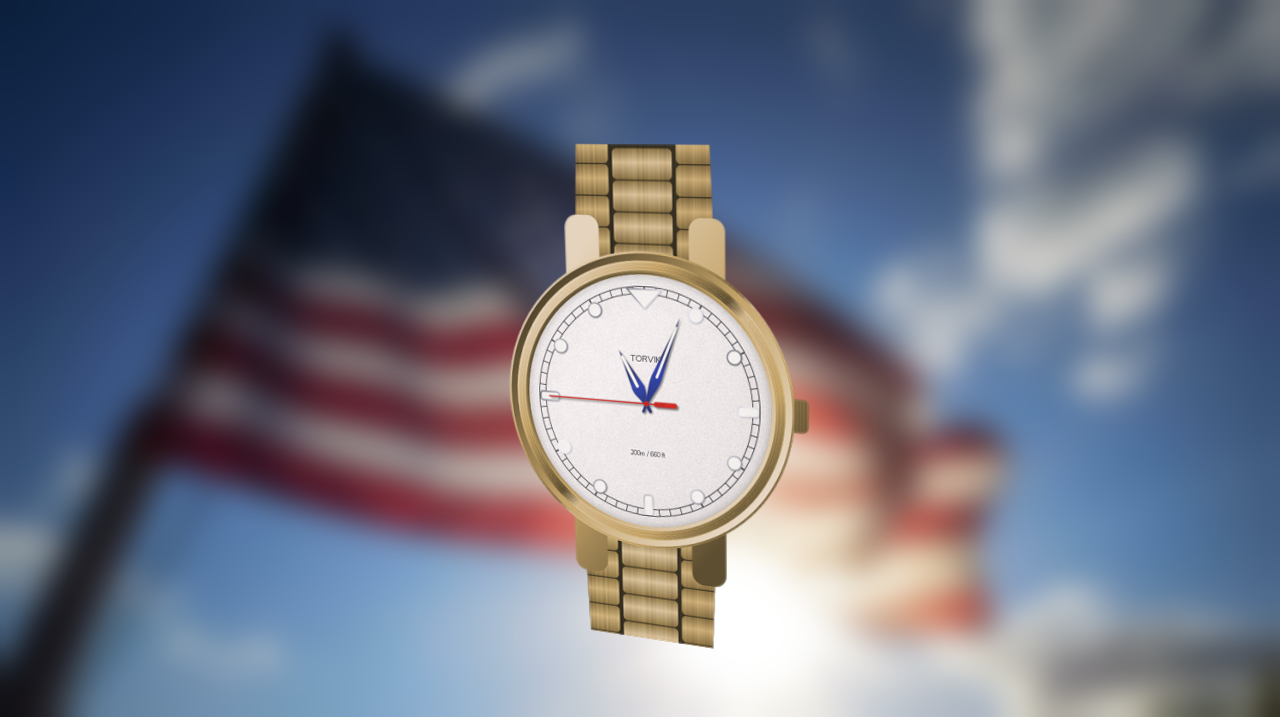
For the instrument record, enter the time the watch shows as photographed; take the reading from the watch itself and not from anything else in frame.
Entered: 11:03:45
